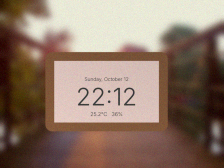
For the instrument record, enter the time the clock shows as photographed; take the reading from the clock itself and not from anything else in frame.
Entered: 22:12
